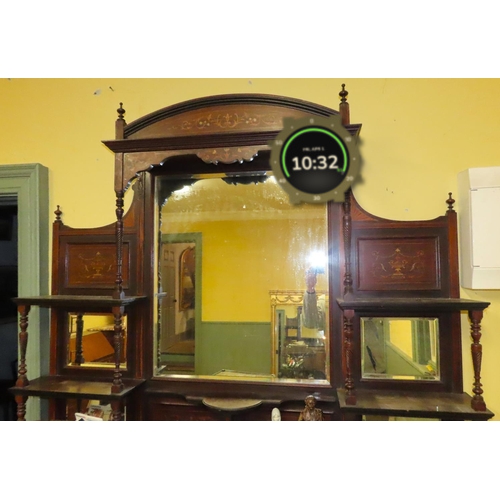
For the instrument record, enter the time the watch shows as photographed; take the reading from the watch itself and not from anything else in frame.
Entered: 10:32
